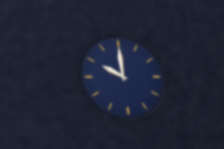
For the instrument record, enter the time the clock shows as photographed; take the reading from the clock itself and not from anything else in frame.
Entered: 10:00
